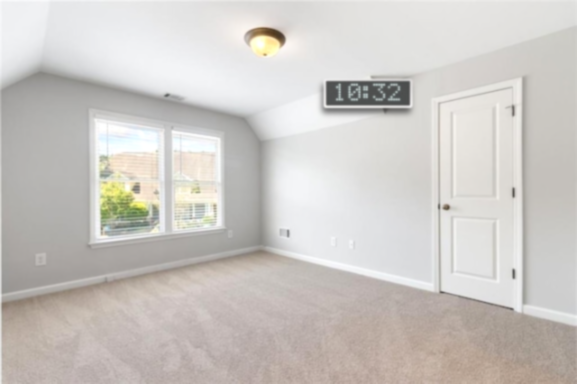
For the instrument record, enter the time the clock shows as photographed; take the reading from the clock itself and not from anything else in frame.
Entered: 10:32
